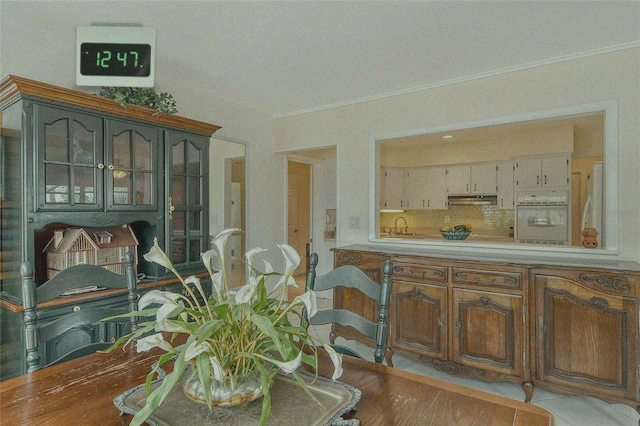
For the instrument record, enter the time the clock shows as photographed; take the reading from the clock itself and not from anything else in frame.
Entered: 12:47
